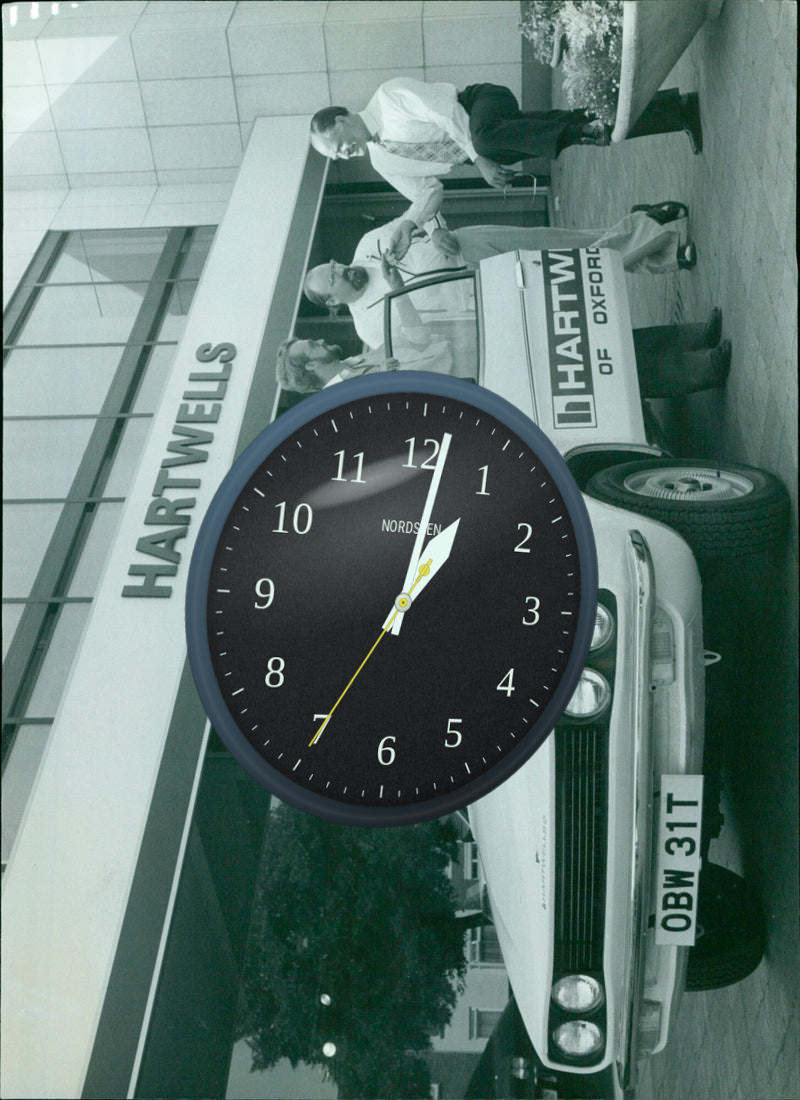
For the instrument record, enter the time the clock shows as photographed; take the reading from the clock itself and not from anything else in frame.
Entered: 1:01:35
